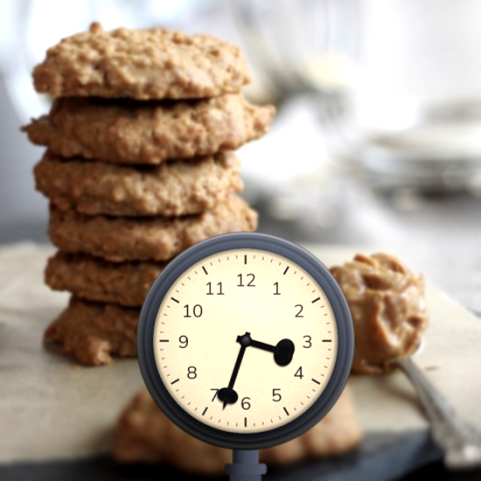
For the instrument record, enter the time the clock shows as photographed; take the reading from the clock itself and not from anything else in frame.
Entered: 3:33
